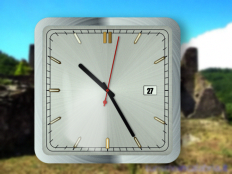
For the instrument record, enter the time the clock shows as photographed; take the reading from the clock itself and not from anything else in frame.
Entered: 10:25:02
